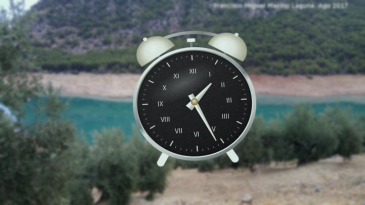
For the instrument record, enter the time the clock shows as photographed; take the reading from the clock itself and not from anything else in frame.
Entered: 1:26
